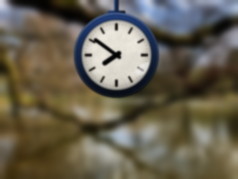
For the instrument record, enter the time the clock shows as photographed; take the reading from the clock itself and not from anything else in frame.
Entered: 7:51
